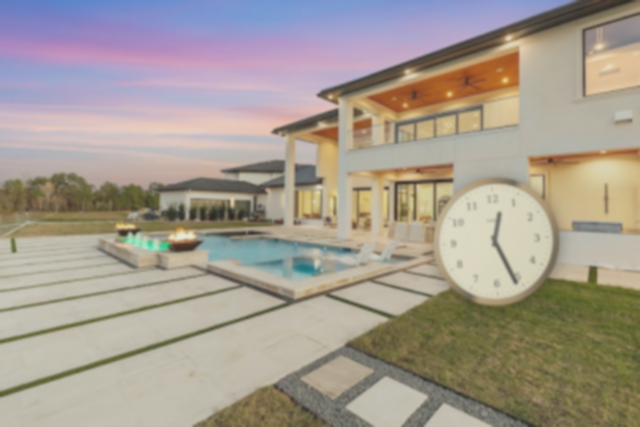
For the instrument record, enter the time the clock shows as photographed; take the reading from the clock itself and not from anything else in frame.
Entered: 12:26
